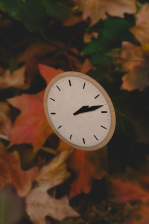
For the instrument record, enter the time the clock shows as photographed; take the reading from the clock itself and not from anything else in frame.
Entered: 2:13
